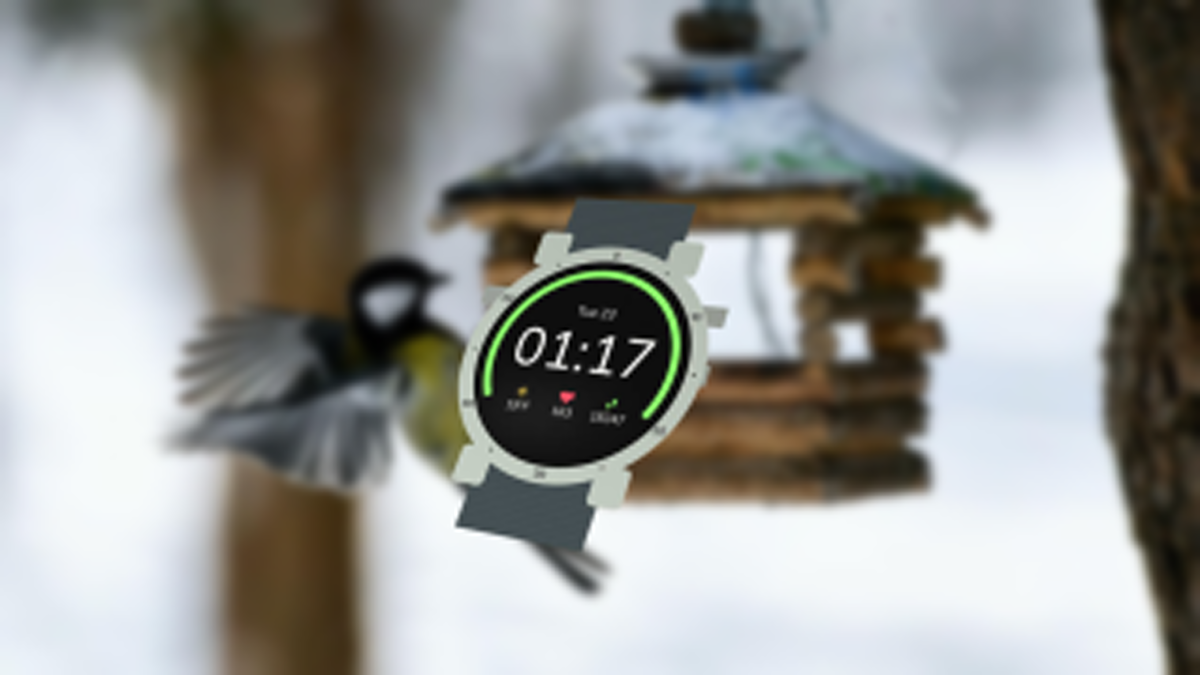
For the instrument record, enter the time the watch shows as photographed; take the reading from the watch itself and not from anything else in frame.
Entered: 1:17
